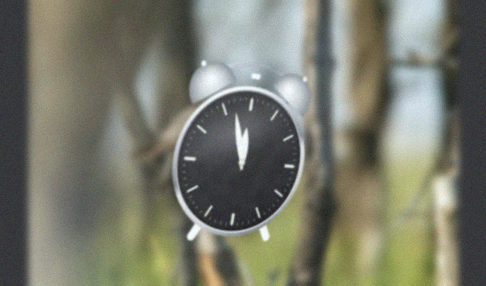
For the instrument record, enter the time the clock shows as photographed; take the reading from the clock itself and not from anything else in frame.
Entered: 11:57
